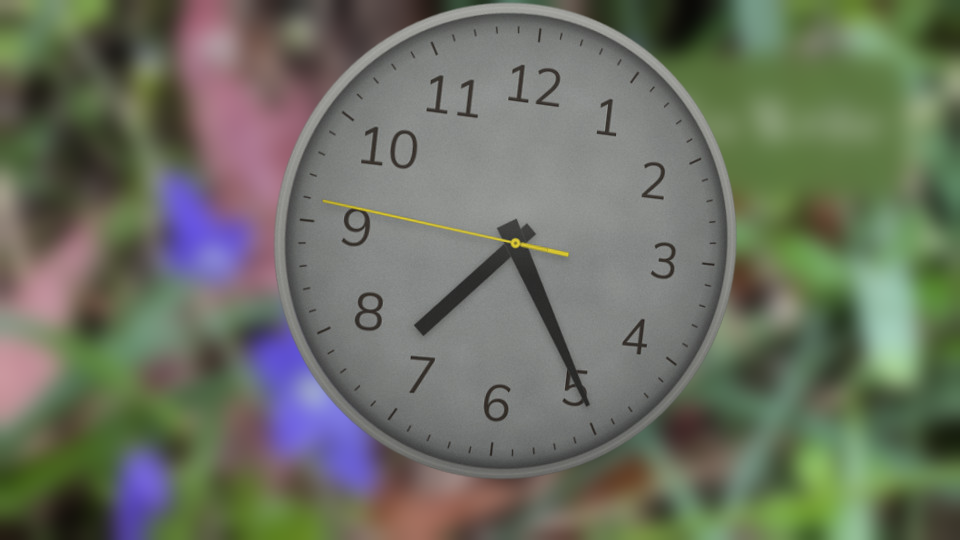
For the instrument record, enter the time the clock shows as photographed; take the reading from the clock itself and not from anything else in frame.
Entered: 7:24:46
